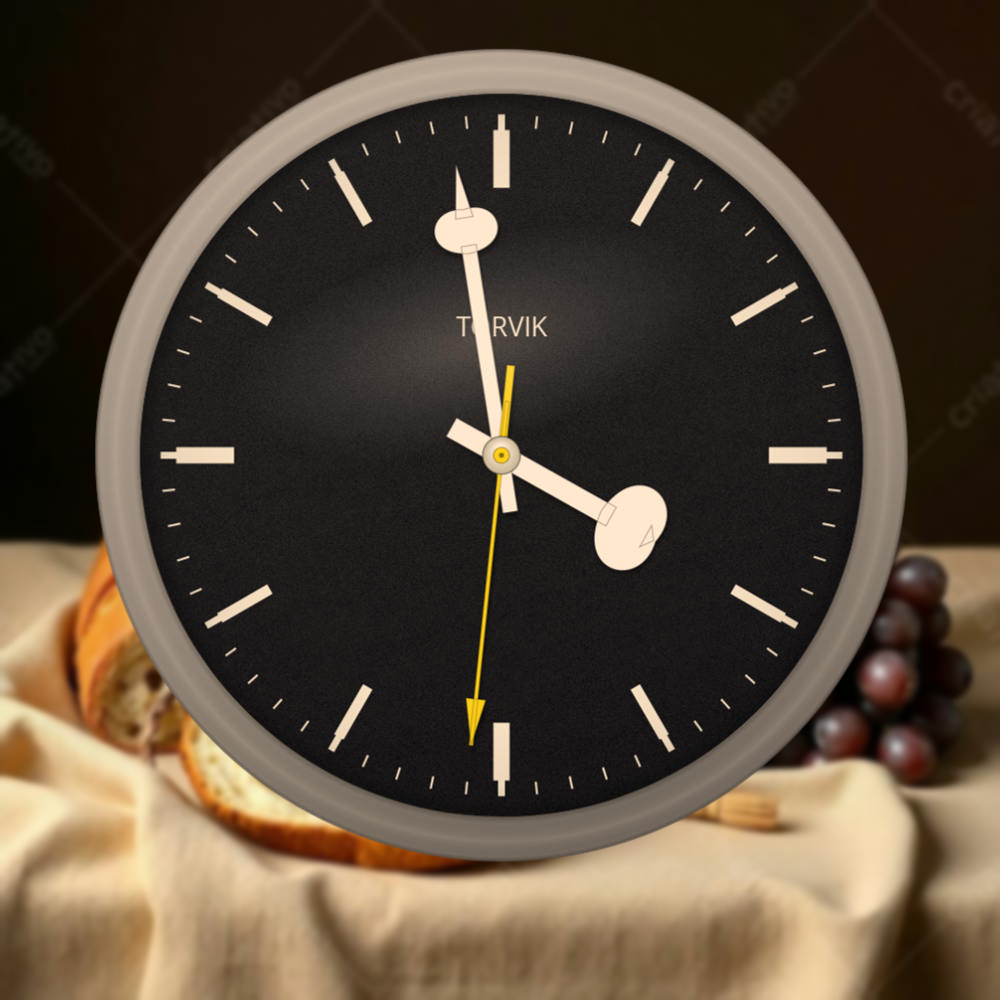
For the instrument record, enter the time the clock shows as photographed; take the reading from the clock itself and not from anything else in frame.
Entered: 3:58:31
